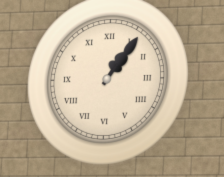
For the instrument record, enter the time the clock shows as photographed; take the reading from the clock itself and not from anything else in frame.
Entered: 1:06
